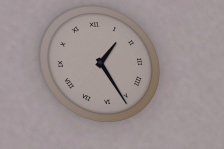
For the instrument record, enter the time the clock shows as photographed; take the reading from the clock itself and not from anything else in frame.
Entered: 1:26
